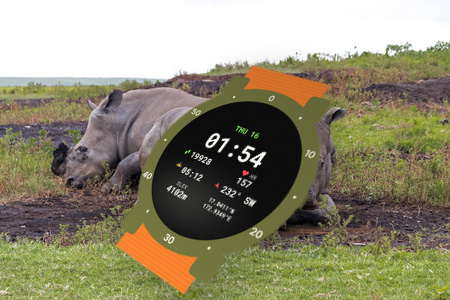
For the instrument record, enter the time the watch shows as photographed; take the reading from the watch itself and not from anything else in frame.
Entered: 1:54
